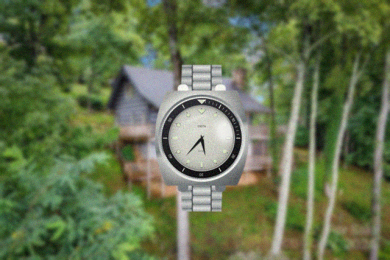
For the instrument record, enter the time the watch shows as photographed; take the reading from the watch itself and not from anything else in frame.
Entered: 5:37
